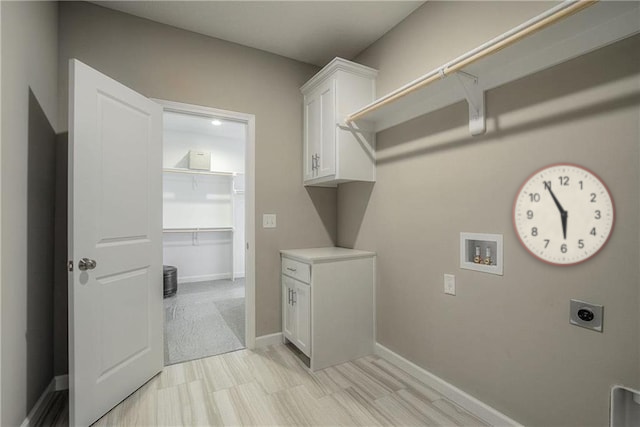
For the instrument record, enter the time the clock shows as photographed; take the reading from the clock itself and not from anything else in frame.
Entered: 5:55
